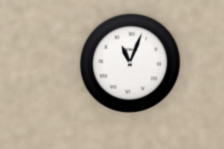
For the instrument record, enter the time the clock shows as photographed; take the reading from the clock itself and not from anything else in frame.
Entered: 11:03
